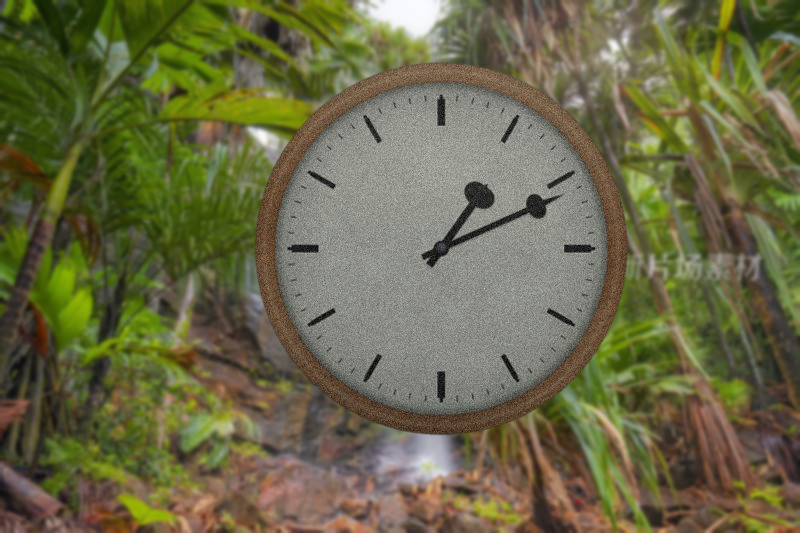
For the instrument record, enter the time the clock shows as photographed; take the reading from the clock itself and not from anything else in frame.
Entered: 1:11
